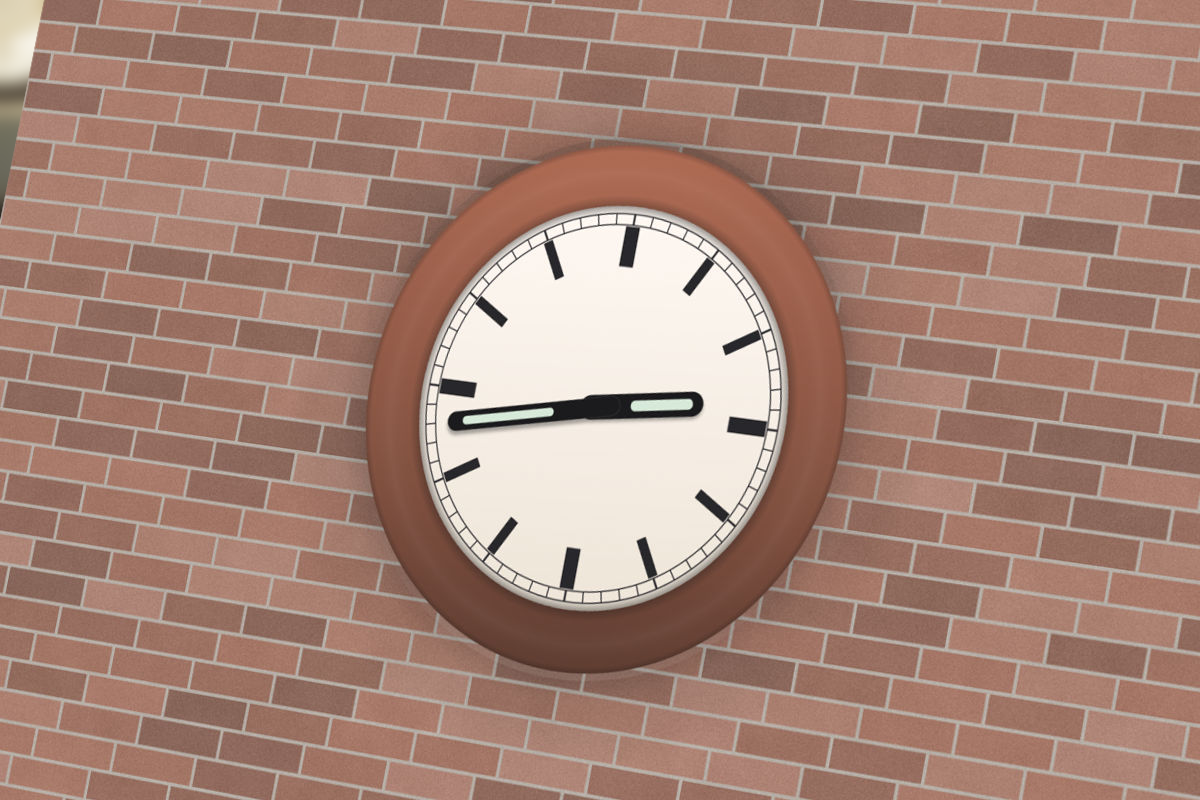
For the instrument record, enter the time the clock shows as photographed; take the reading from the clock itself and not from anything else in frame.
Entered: 2:43
